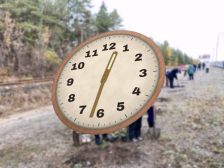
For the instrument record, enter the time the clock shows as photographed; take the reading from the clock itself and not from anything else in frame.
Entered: 12:32
